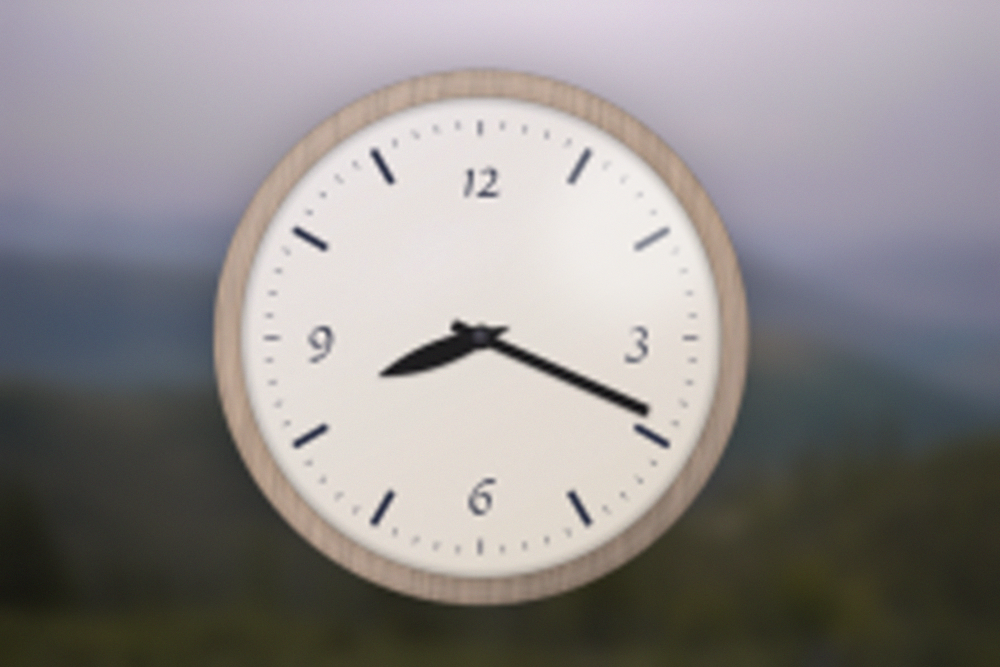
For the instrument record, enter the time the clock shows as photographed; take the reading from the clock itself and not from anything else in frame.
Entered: 8:19
